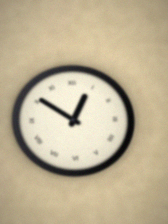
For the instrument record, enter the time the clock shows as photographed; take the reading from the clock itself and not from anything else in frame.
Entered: 12:51
